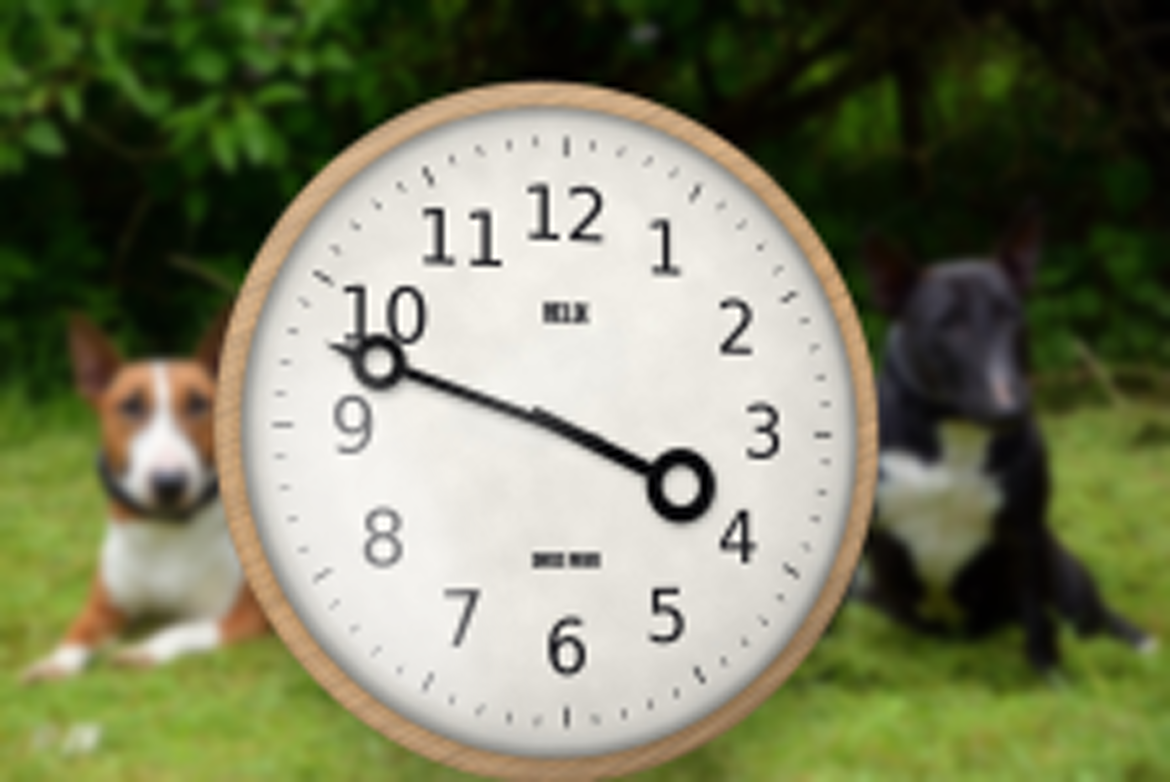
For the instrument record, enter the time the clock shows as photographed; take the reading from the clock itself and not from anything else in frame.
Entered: 3:48
